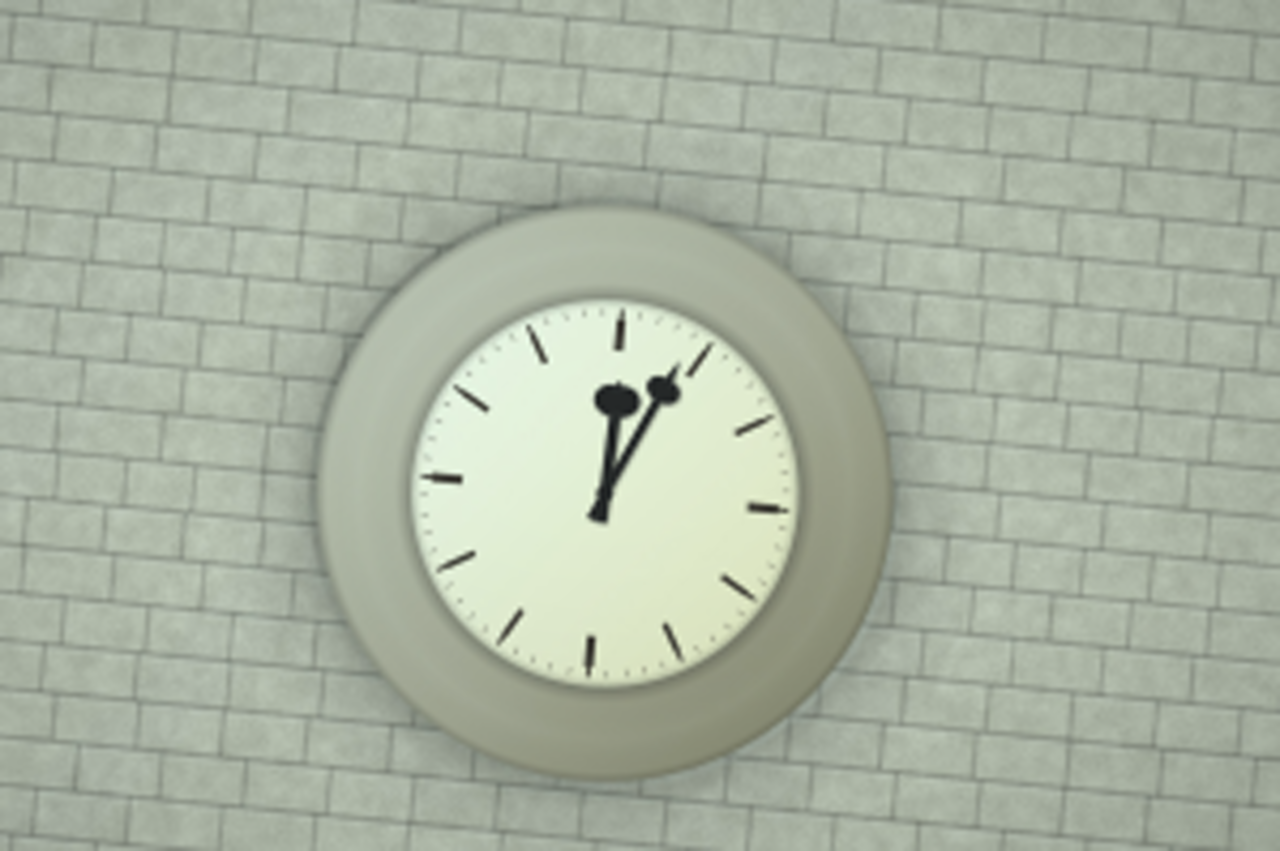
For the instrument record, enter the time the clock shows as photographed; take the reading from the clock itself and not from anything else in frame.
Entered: 12:04
